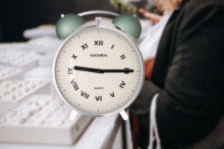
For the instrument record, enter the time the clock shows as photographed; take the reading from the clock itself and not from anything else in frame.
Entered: 9:15
